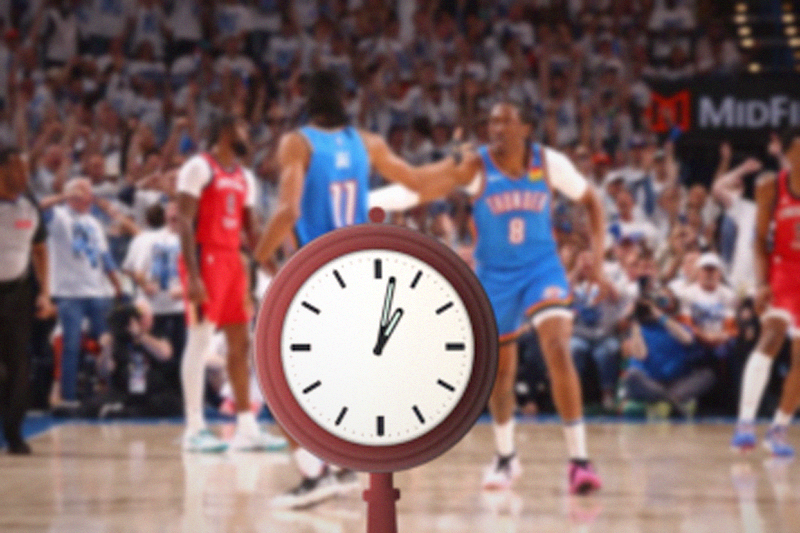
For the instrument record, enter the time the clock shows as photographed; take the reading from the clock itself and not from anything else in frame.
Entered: 1:02
